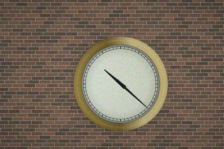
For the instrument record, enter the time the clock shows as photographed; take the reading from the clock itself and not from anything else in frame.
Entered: 10:22
